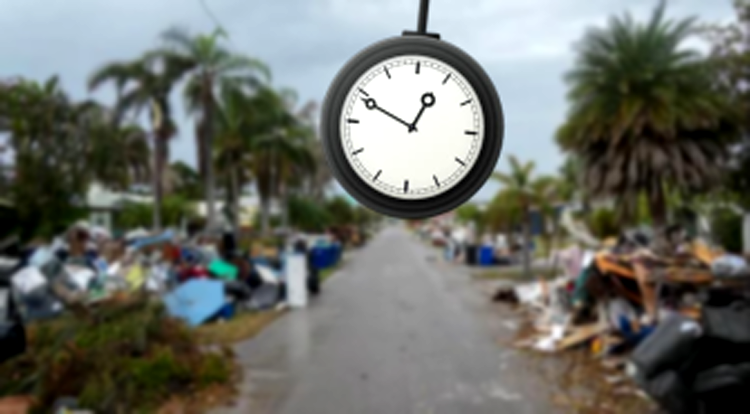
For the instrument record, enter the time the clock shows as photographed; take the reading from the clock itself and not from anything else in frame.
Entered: 12:49
